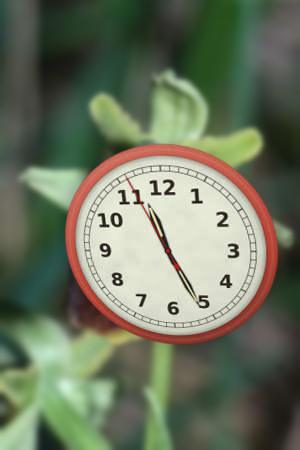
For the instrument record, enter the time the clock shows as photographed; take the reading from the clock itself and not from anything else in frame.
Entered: 11:25:56
